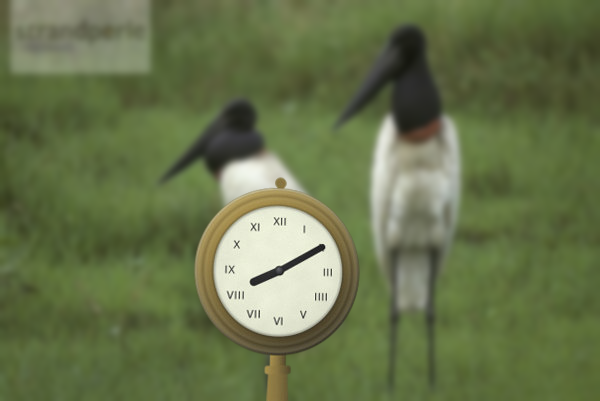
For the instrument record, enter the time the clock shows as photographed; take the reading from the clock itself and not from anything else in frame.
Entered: 8:10
